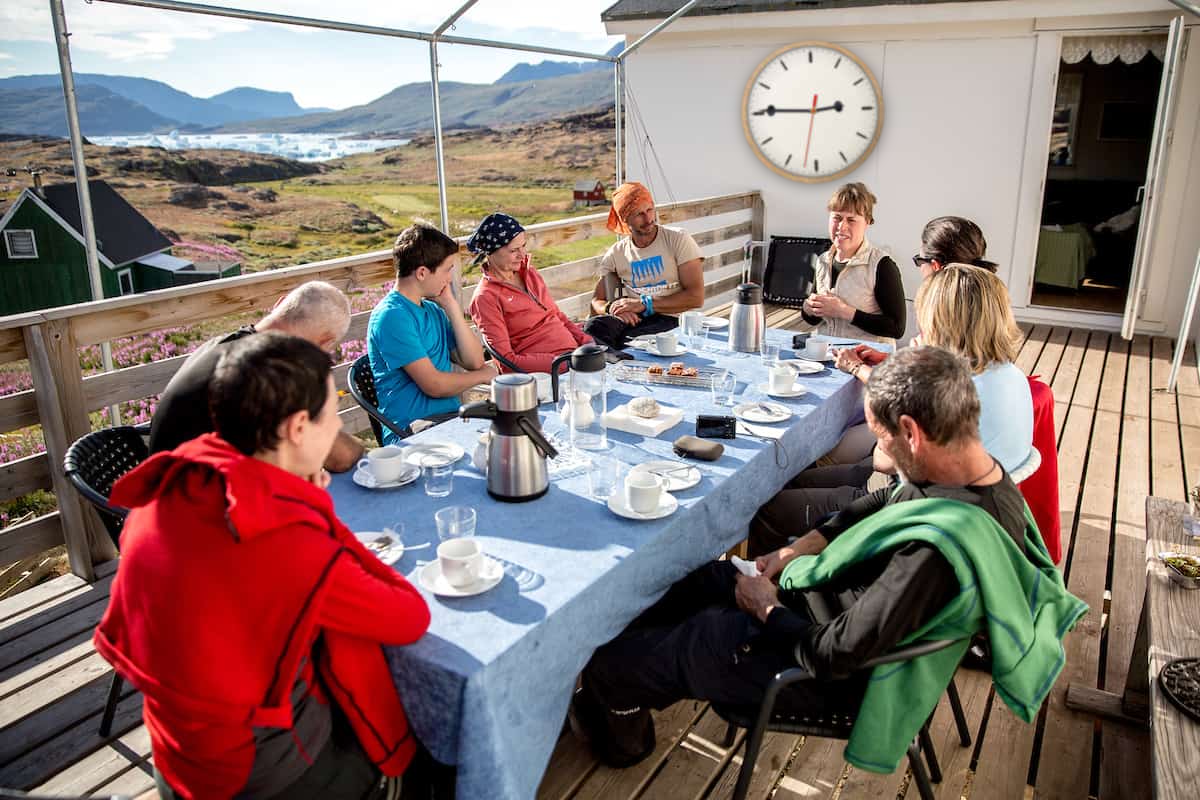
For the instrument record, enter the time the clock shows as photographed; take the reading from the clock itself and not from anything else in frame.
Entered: 2:45:32
